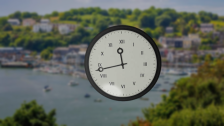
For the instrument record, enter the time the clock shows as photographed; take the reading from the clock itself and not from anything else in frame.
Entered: 11:43
